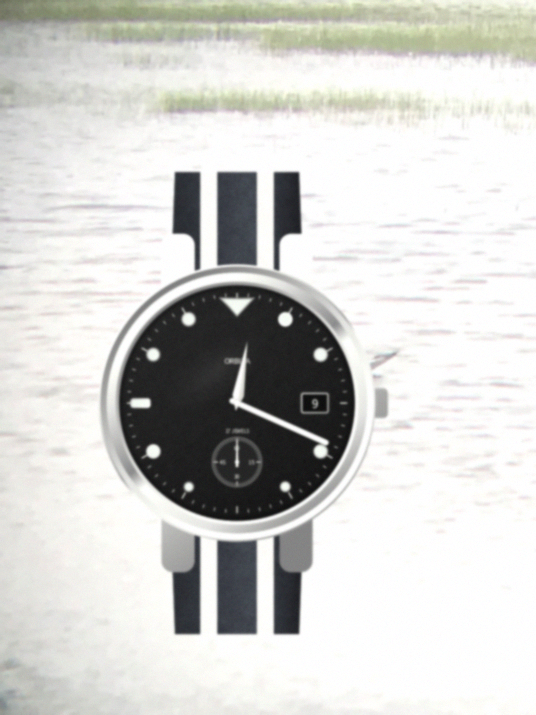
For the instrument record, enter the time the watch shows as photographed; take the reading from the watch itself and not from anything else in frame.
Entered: 12:19
